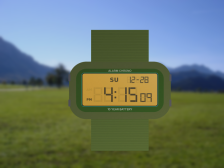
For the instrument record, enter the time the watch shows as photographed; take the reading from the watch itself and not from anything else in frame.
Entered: 4:15:09
